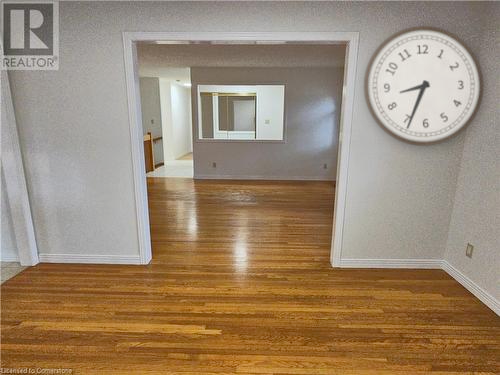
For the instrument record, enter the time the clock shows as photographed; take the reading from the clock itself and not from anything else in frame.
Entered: 8:34
